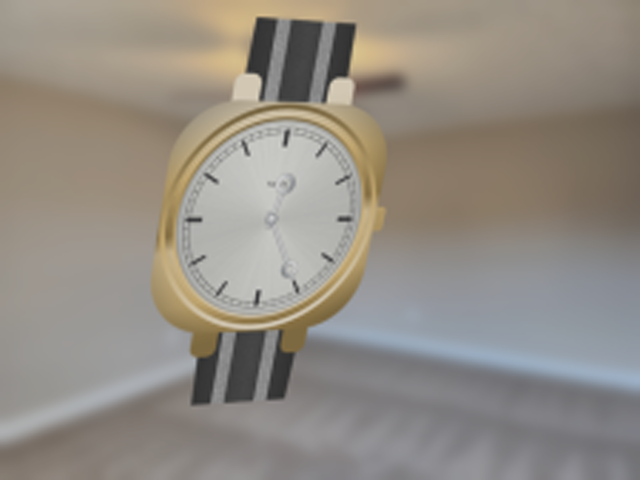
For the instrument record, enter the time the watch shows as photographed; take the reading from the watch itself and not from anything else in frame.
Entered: 12:25
